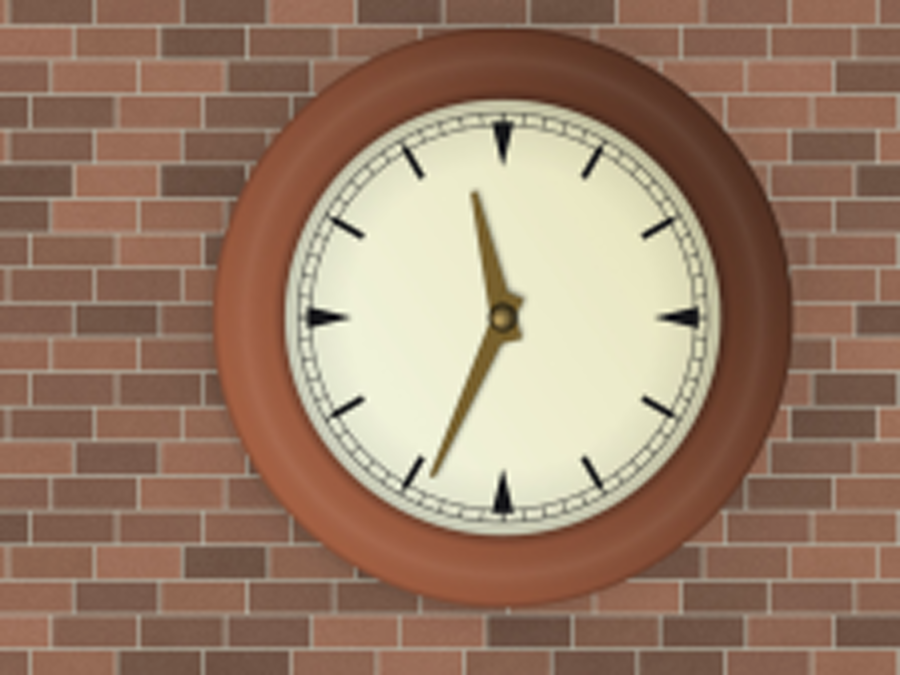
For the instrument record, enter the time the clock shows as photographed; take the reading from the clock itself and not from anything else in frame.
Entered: 11:34
